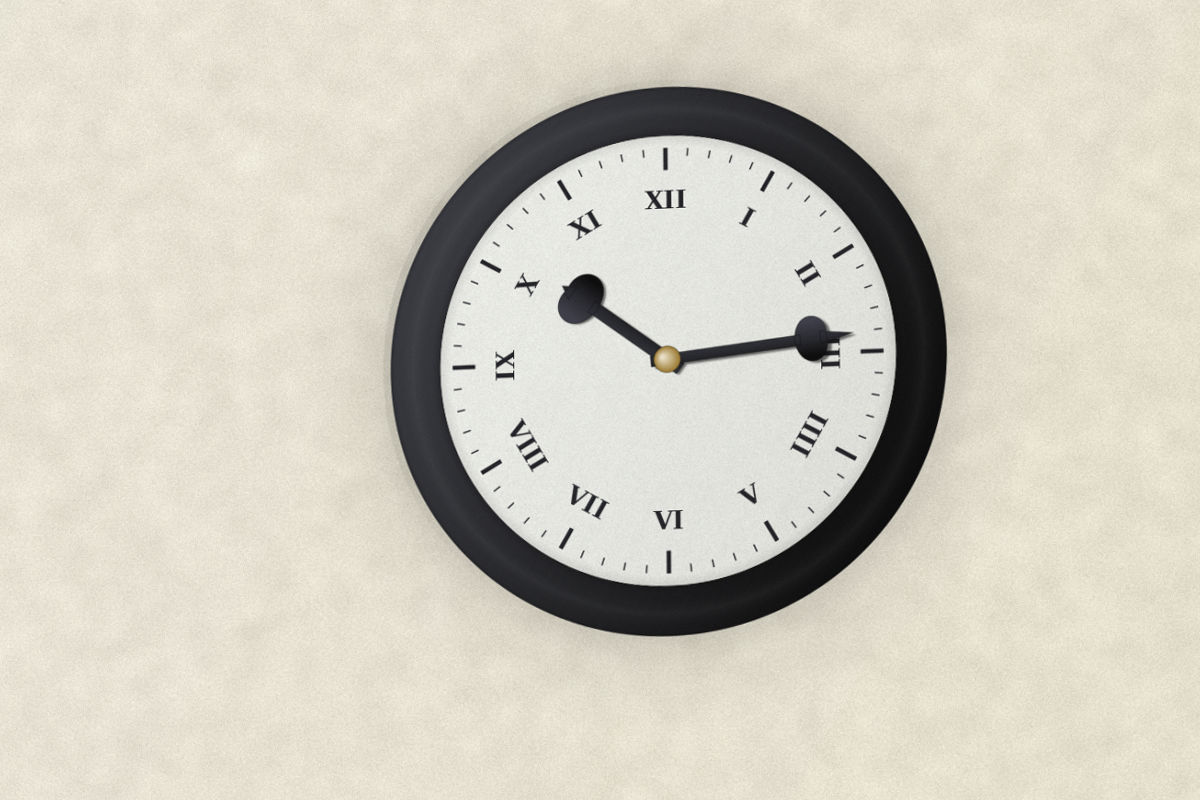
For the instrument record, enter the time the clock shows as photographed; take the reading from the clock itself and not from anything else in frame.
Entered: 10:14
